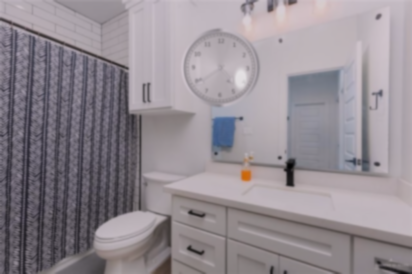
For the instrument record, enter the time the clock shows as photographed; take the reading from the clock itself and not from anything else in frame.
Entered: 4:39
